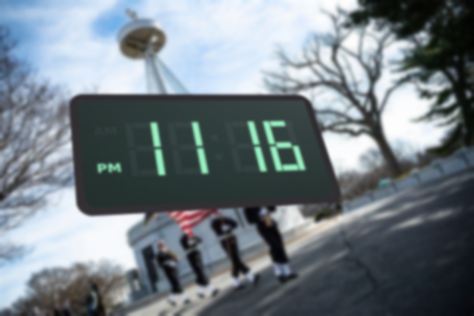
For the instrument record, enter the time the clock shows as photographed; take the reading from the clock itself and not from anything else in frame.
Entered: 11:16
